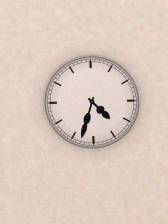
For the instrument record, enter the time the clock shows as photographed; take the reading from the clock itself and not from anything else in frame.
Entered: 4:33
